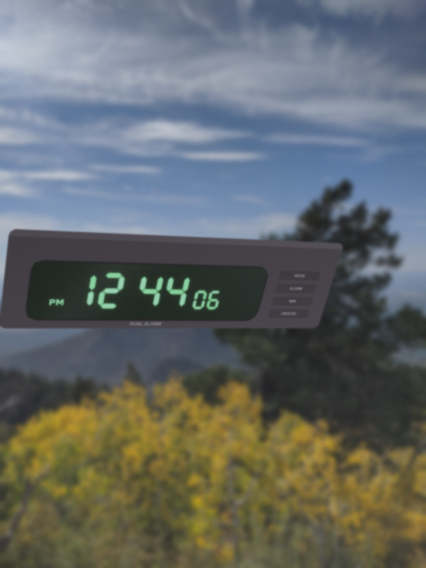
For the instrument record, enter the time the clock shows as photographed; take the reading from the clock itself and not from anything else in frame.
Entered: 12:44:06
